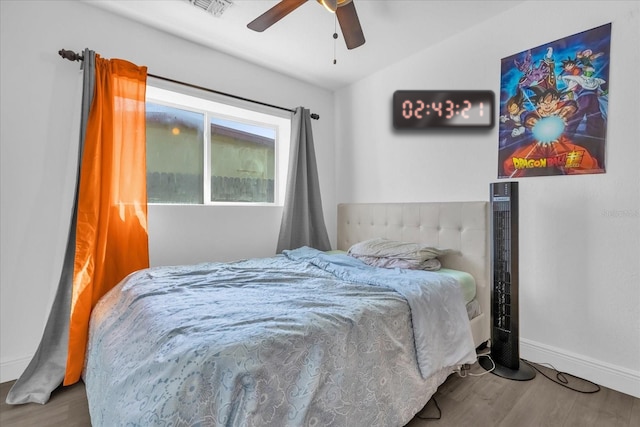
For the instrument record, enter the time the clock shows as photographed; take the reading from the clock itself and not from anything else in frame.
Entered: 2:43:21
